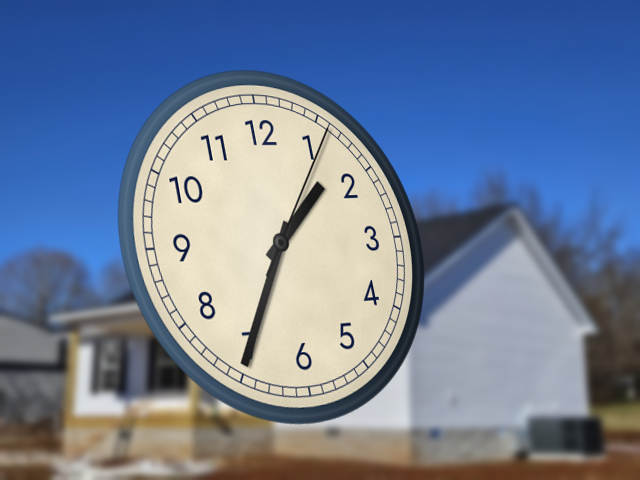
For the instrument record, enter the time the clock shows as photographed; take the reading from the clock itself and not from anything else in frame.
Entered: 1:35:06
